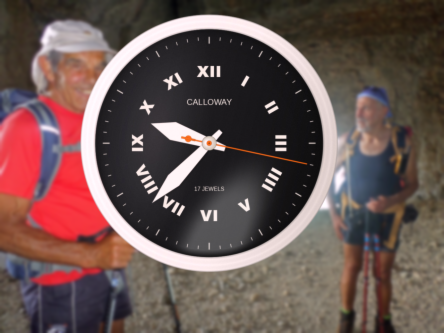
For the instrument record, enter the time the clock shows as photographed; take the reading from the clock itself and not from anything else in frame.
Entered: 9:37:17
